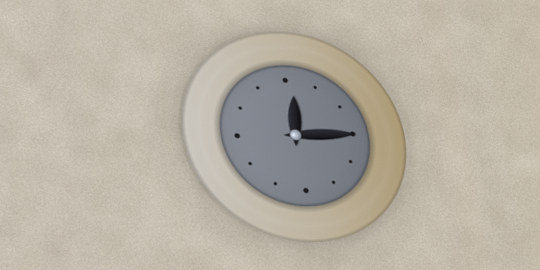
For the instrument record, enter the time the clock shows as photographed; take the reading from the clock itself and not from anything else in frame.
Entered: 12:15
